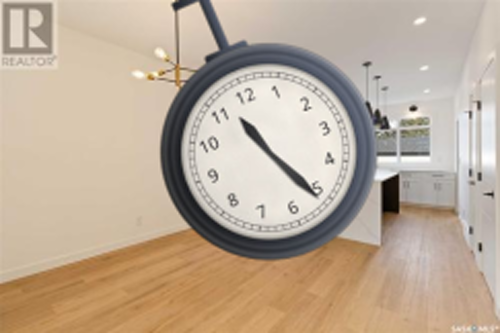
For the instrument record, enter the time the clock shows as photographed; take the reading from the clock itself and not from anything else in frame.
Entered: 11:26
